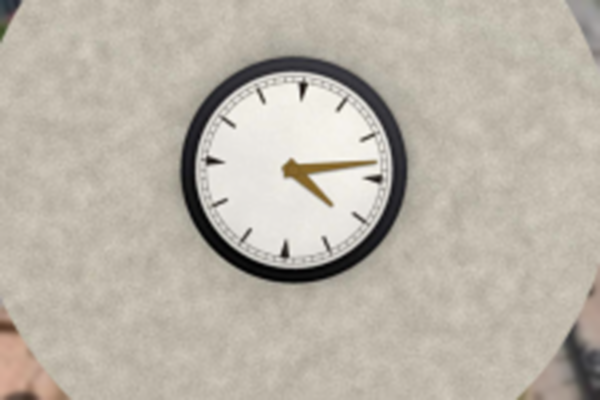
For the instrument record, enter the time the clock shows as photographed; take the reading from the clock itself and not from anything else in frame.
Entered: 4:13
